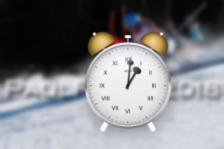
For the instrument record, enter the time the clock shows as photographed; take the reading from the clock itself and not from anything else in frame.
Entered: 1:01
